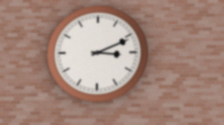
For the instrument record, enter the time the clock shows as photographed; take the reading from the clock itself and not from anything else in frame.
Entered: 3:11
